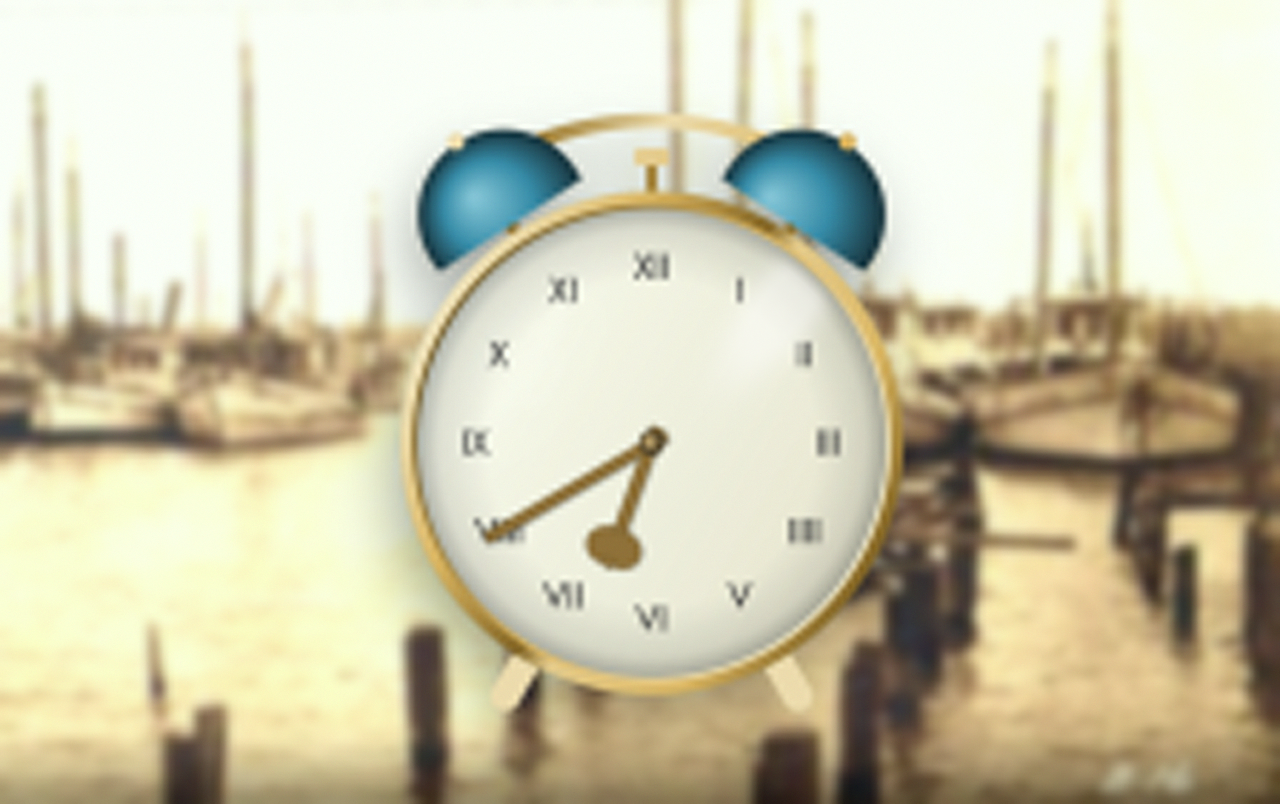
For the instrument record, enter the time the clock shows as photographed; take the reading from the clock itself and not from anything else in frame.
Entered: 6:40
